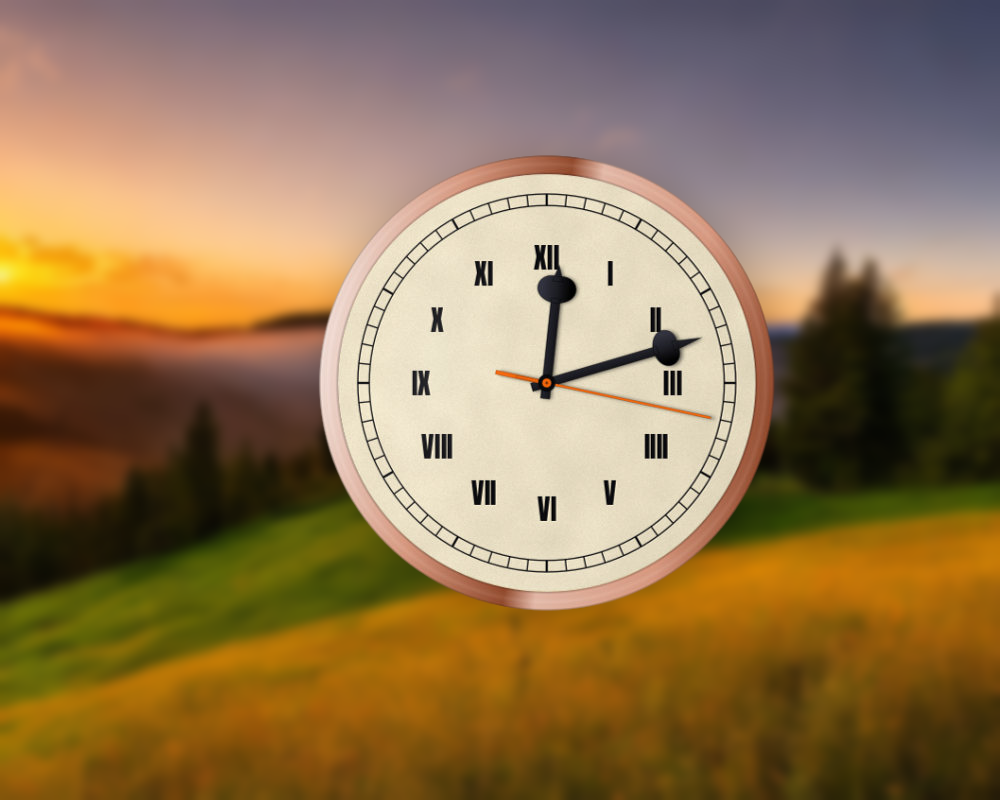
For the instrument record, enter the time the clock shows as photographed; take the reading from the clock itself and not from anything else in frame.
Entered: 12:12:17
